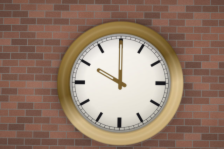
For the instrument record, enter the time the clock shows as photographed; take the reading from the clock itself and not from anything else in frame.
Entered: 10:00
